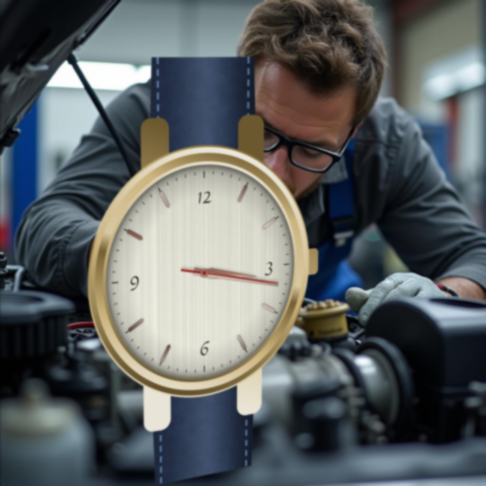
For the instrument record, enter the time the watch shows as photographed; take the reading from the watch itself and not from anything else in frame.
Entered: 3:17:17
